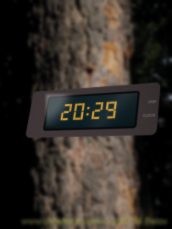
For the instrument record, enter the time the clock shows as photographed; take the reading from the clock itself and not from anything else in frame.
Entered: 20:29
